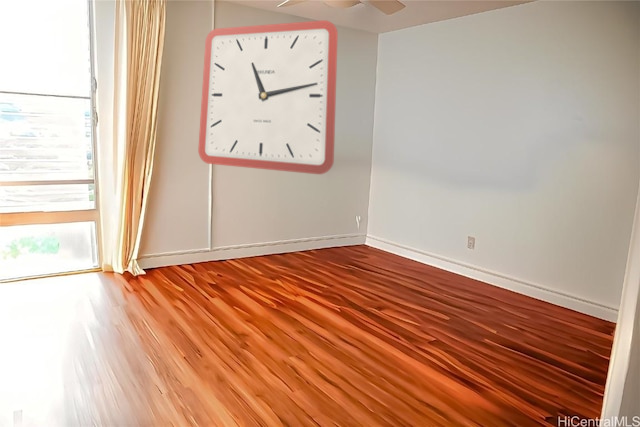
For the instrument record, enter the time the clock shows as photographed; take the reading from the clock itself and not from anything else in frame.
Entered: 11:13
